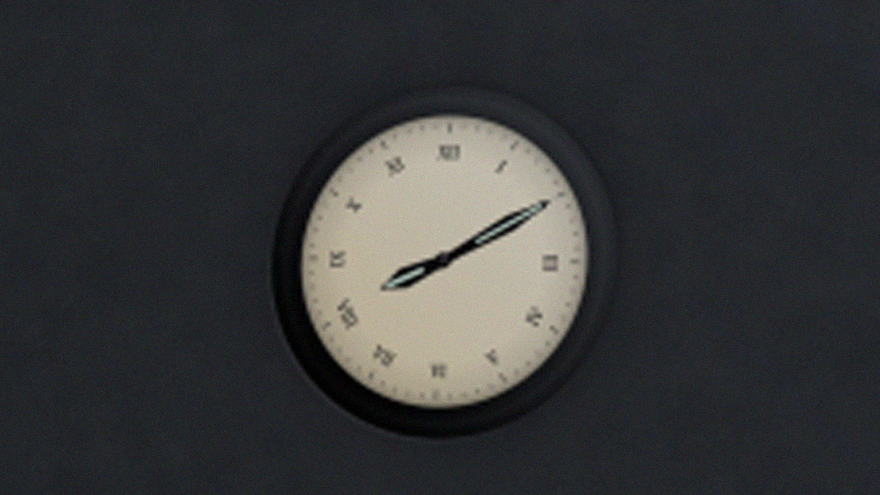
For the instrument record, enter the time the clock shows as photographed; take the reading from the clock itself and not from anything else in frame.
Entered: 8:10
